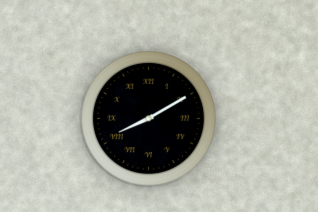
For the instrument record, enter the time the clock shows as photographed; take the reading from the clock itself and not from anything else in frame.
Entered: 8:10
